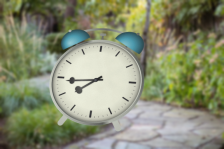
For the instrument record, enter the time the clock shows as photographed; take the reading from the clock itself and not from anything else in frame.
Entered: 7:44
